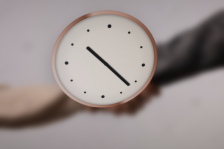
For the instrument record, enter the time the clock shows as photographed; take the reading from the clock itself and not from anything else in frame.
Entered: 10:22
